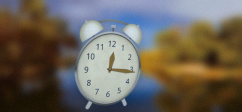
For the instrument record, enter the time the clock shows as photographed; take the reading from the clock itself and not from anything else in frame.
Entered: 12:16
